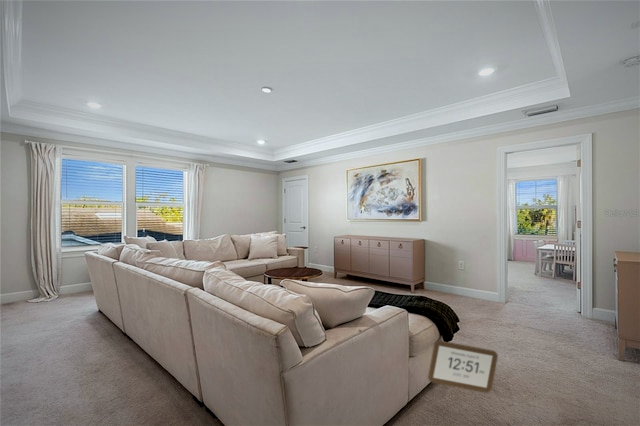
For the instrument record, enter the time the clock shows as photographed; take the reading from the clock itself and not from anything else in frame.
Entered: 12:51
